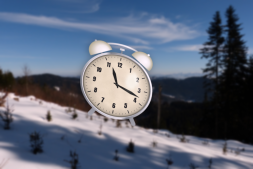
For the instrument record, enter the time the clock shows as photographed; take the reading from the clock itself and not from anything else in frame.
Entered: 11:18
